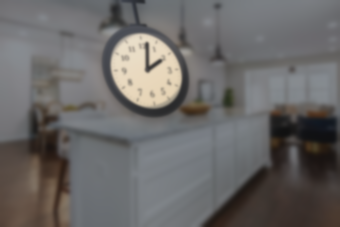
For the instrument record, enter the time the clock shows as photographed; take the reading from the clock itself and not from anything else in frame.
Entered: 2:02
